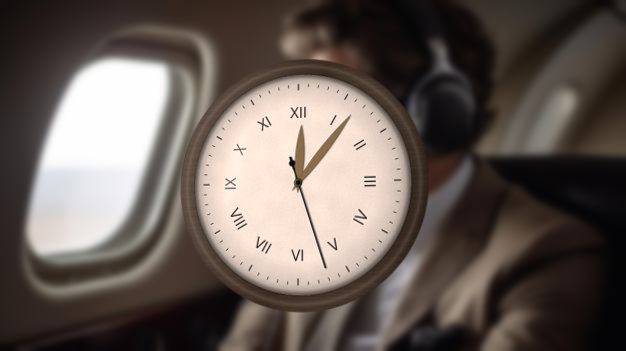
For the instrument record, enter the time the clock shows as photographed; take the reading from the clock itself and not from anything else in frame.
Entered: 12:06:27
